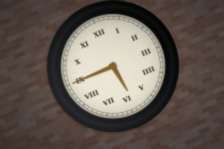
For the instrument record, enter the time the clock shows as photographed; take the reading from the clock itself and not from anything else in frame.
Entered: 5:45
